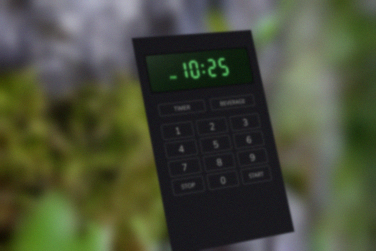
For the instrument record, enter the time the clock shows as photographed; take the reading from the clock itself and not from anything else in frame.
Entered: 10:25
